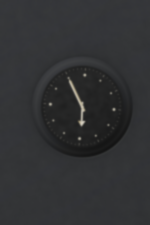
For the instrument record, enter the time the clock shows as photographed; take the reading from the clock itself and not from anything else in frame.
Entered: 5:55
